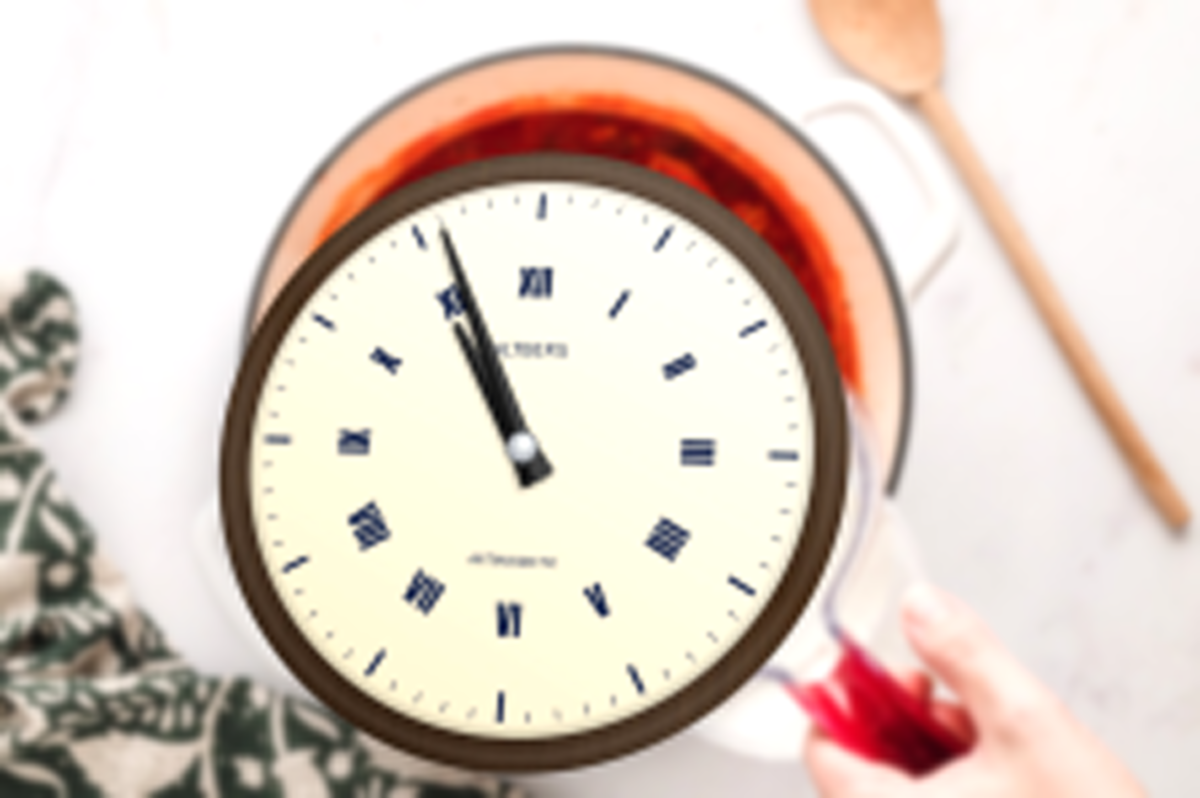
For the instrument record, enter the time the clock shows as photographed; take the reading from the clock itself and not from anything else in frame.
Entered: 10:56
